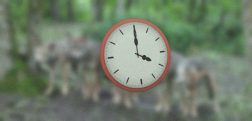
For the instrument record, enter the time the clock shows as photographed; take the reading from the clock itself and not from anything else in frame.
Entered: 4:00
